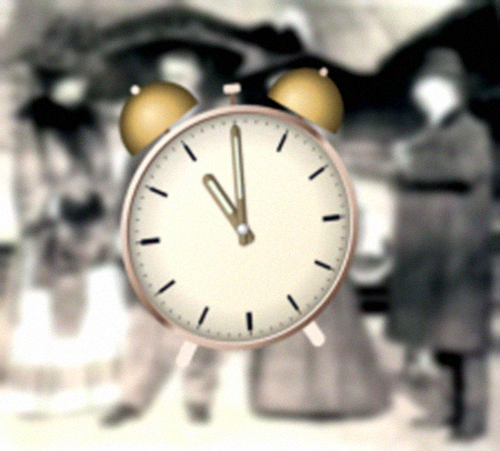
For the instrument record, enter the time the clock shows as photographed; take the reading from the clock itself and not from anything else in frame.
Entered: 11:00
